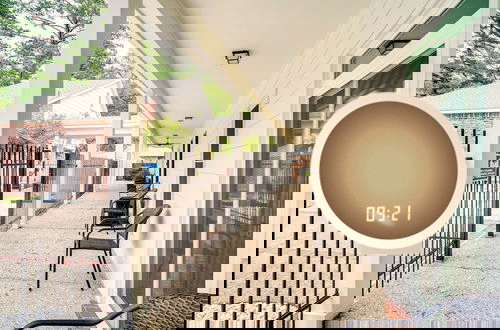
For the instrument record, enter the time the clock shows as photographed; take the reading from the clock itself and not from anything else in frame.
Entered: 9:21
